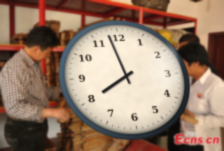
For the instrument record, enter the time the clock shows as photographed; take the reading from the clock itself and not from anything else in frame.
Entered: 7:58
